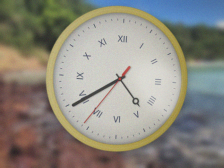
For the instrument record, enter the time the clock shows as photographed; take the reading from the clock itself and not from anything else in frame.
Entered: 4:39:36
